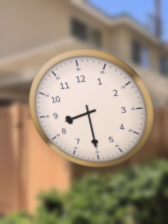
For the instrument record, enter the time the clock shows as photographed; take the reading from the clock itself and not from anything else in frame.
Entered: 8:30
